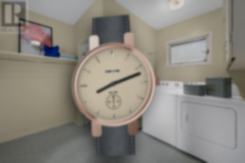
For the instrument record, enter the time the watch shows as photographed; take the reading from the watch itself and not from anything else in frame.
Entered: 8:12
